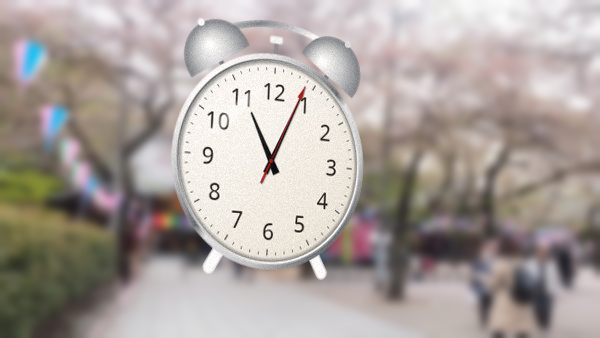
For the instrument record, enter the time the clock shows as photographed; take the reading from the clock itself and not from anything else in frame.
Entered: 11:04:04
